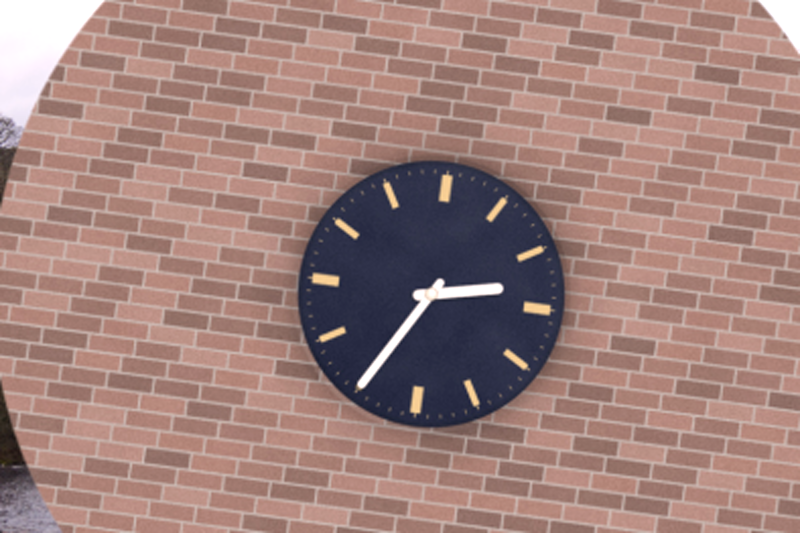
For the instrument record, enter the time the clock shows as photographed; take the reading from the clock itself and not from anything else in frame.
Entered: 2:35
